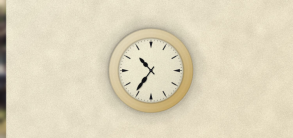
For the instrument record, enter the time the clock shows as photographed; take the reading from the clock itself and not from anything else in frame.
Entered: 10:36
